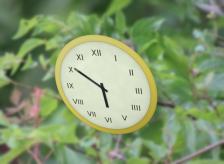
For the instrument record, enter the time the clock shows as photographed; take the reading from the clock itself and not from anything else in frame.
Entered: 5:51
